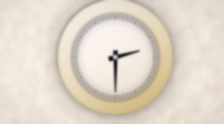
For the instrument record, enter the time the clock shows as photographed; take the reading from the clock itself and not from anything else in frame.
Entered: 2:30
